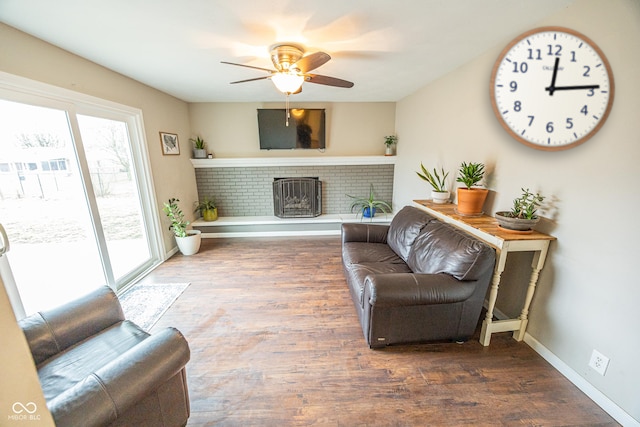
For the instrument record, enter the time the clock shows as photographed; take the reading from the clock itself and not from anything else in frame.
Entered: 12:14
